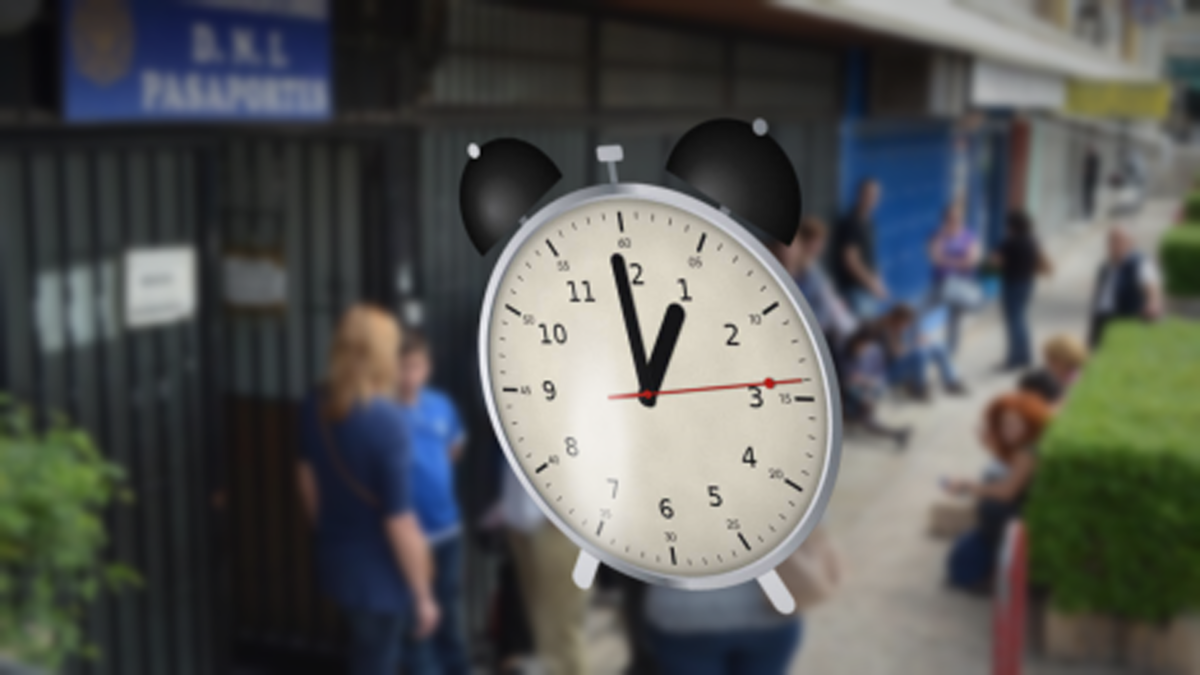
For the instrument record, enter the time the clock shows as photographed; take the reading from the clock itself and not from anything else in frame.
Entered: 12:59:14
